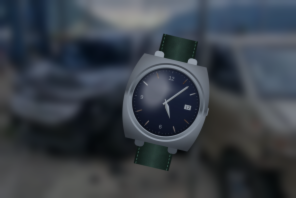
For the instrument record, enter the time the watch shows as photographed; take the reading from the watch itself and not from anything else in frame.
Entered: 5:07
